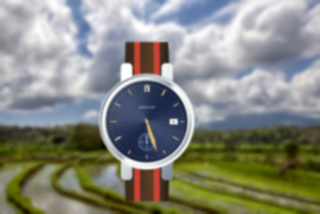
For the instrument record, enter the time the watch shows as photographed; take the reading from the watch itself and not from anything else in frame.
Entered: 5:27
